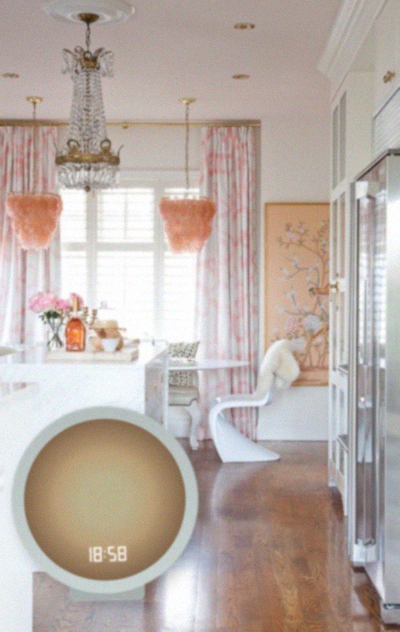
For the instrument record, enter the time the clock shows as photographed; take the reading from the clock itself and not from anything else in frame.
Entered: 18:58
